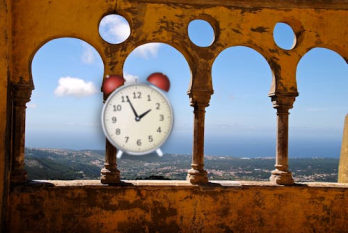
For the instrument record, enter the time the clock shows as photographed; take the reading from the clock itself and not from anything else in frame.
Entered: 1:56
